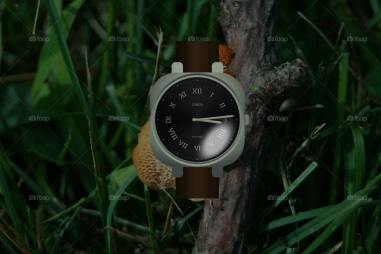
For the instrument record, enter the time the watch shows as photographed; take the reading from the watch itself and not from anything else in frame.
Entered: 3:14
